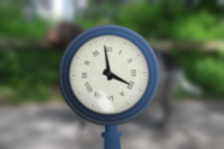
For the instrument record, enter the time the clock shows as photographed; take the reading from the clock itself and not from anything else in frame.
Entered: 3:59
